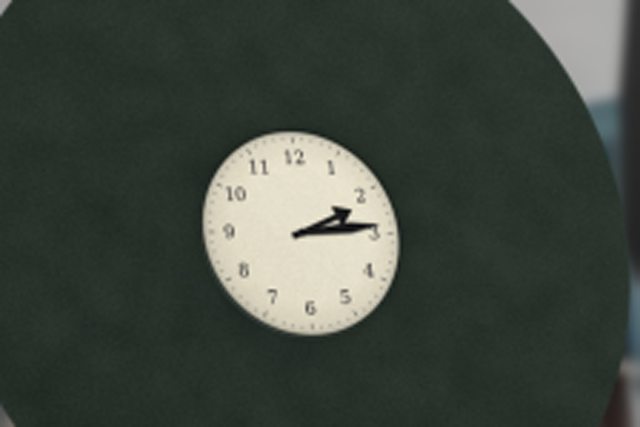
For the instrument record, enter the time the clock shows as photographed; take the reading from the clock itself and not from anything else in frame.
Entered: 2:14
